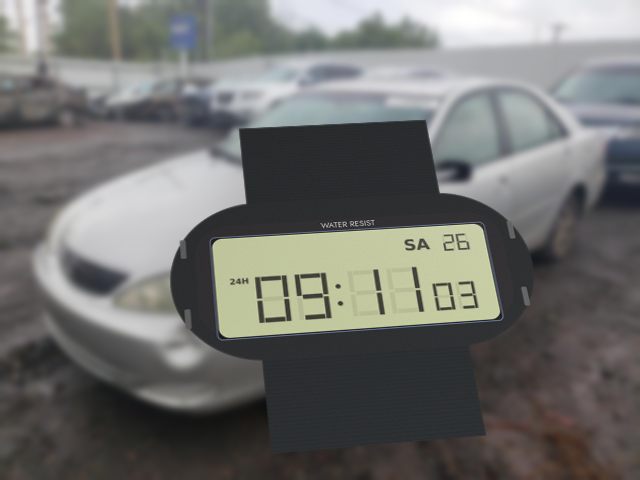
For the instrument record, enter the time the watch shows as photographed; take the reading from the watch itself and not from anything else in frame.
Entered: 9:11:03
